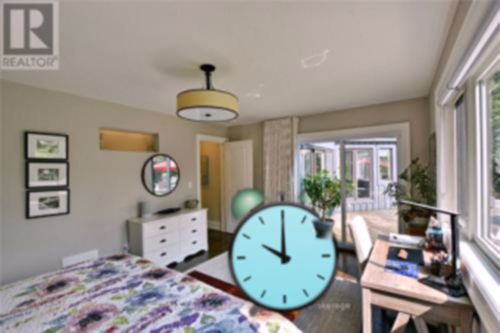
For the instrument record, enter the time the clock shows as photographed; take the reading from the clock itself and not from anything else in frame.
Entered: 10:00
